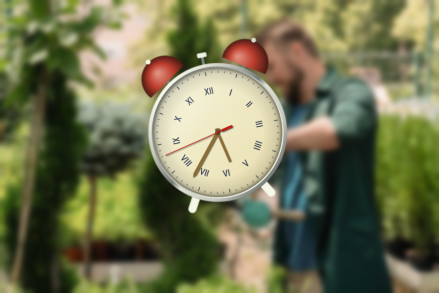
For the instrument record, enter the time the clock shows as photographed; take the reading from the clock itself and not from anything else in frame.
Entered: 5:36:43
